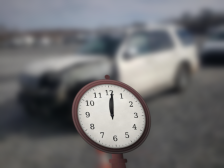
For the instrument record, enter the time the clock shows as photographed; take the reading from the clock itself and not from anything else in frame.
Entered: 12:01
